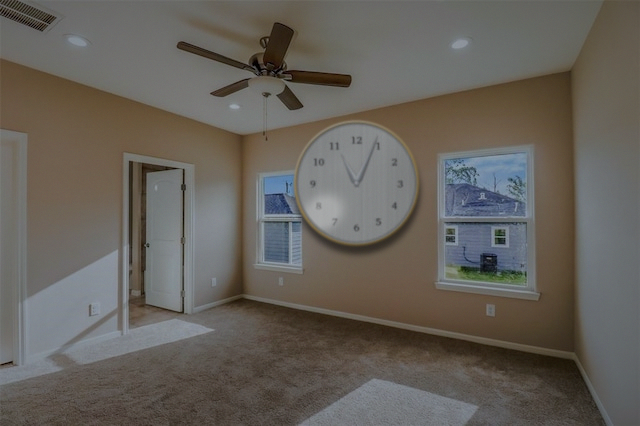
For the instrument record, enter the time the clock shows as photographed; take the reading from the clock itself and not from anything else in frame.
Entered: 11:04
